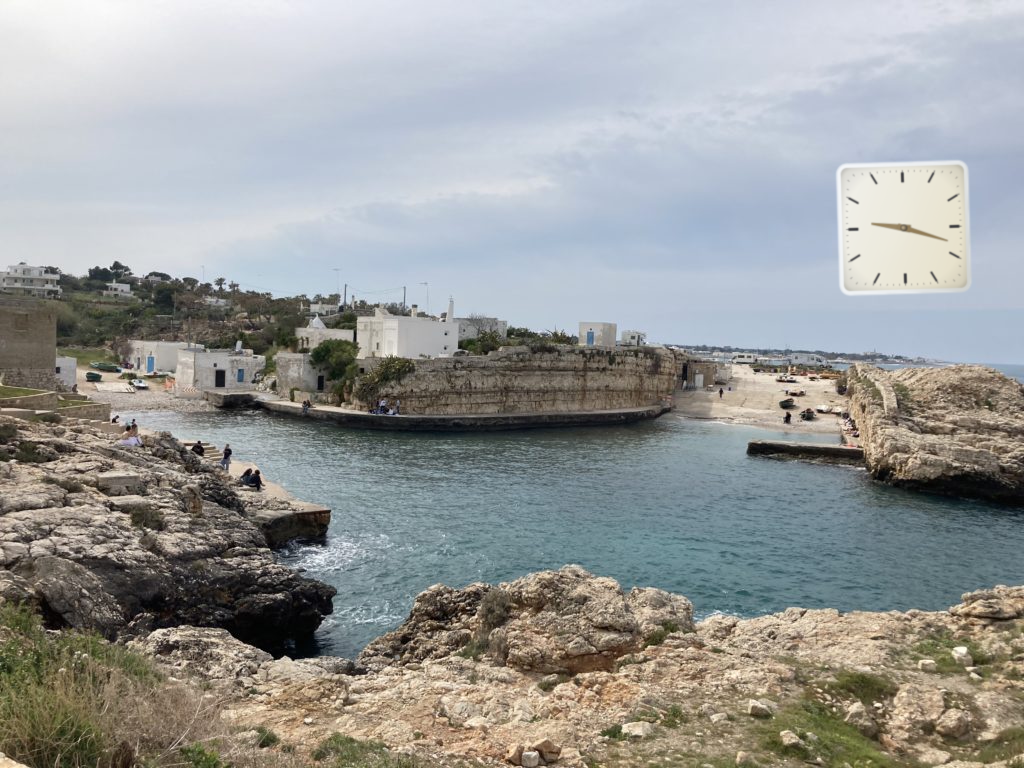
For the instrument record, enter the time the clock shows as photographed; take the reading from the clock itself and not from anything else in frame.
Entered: 9:18
